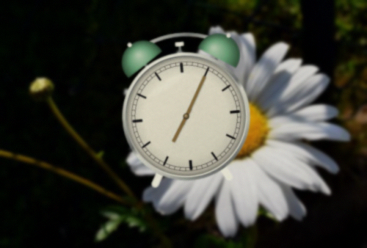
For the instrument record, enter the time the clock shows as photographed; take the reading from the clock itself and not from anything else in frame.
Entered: 7:05
